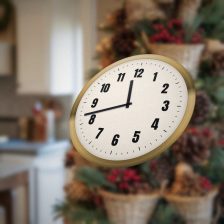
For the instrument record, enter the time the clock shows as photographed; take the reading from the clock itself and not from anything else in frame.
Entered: 11:42
